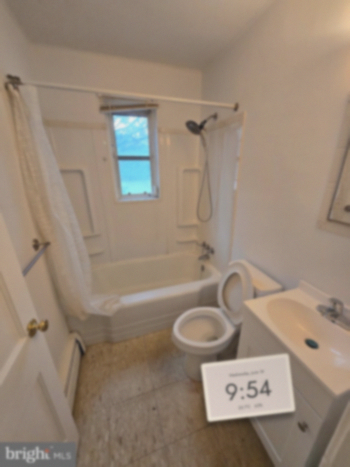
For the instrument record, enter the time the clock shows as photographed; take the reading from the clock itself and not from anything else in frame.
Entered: 9:54
